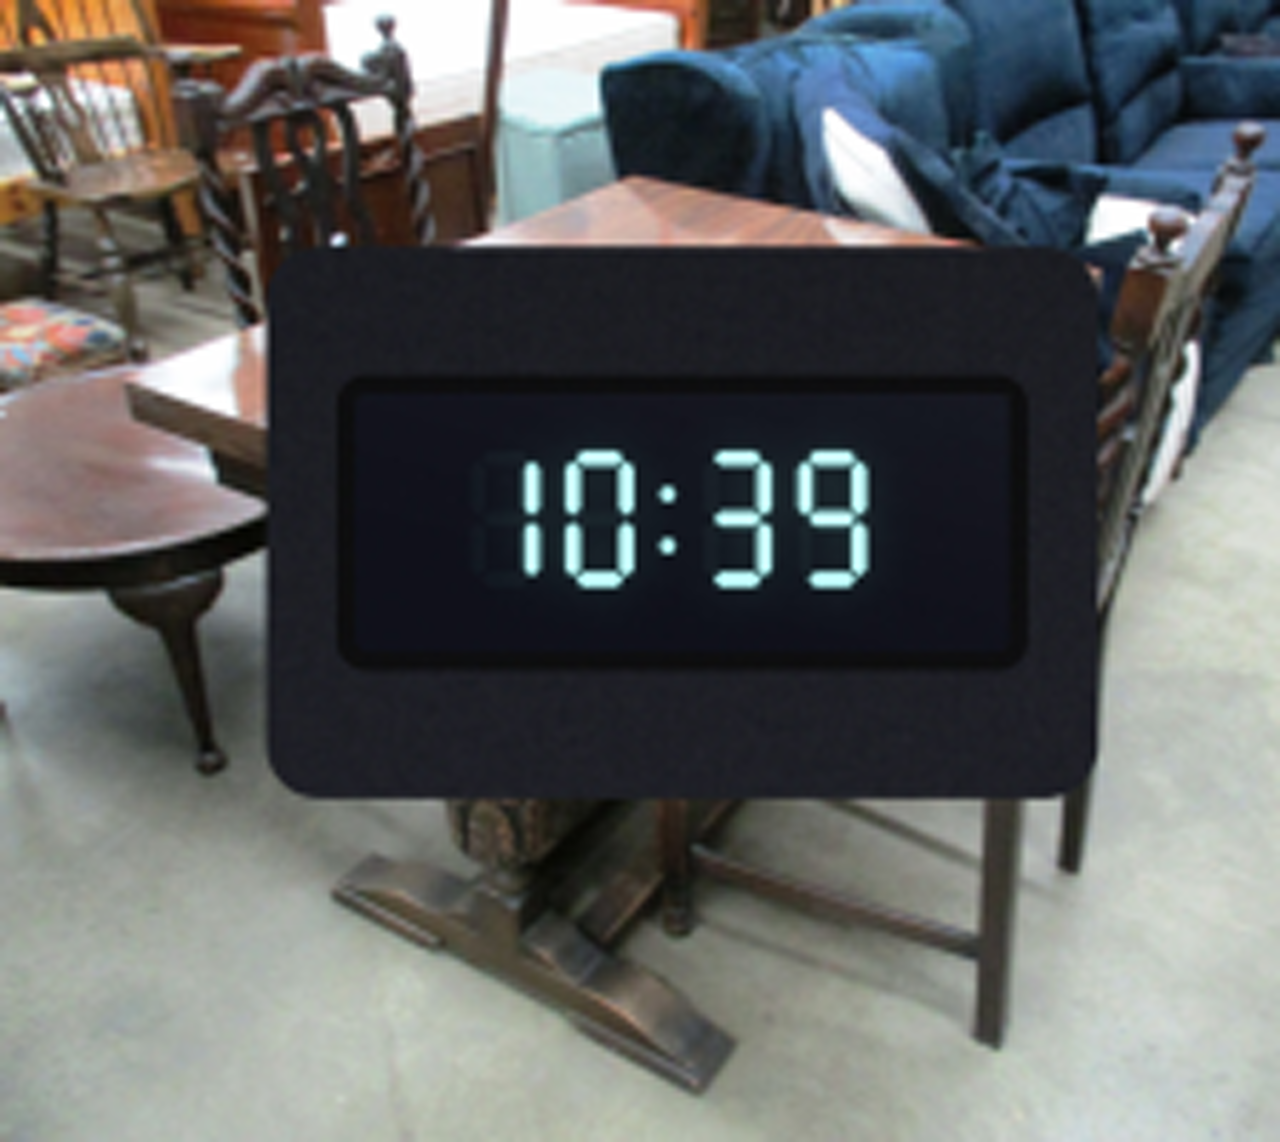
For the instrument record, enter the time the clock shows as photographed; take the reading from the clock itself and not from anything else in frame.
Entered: 10:39
